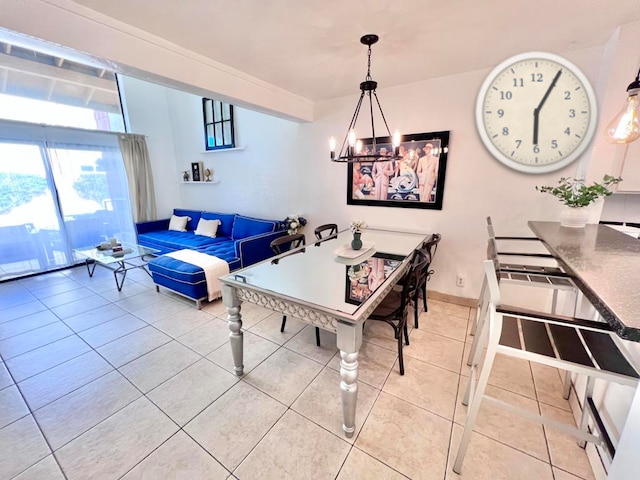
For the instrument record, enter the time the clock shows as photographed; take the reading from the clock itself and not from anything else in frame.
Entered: 6:05
